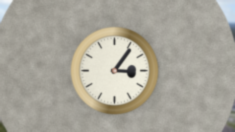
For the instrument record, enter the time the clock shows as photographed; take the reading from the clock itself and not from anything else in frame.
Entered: 3:06
